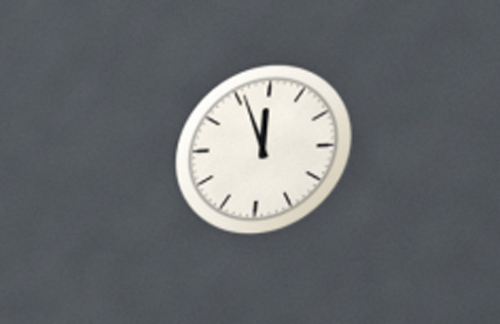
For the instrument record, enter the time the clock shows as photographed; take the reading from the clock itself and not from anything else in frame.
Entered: 11:56
